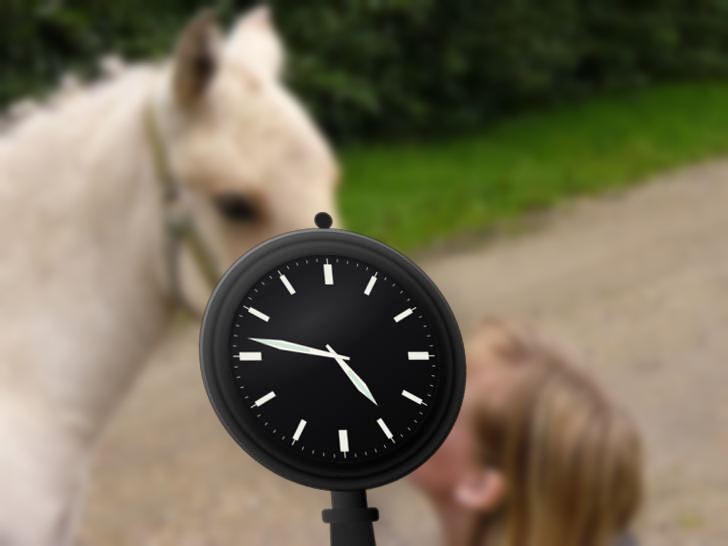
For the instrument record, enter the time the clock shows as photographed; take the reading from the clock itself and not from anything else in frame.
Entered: 4:47
